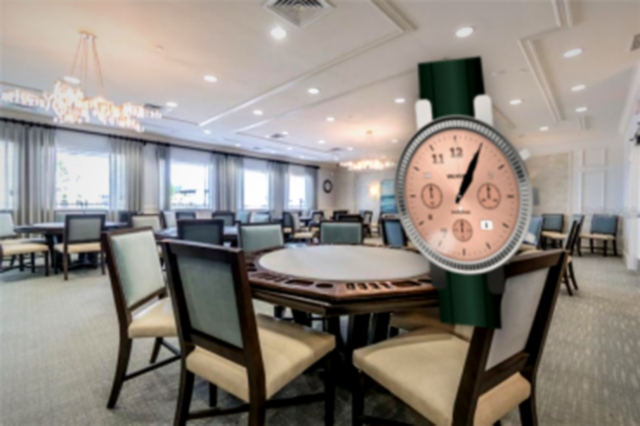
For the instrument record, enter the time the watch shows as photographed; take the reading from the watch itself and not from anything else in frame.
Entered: 1:05
